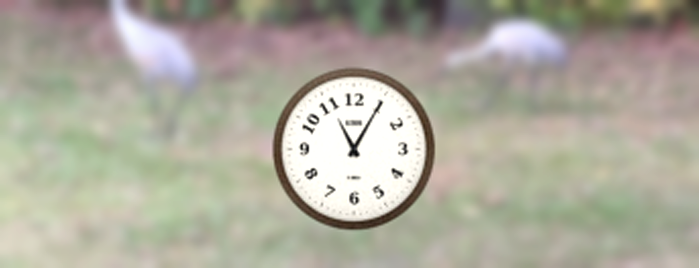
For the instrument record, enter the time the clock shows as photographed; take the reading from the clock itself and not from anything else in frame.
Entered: 11:05
